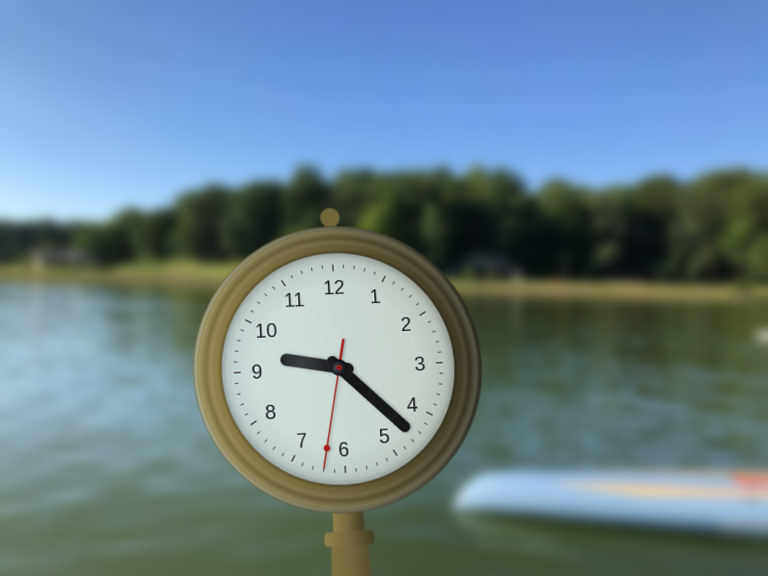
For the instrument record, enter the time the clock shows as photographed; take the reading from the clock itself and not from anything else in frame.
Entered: 9:22:32
